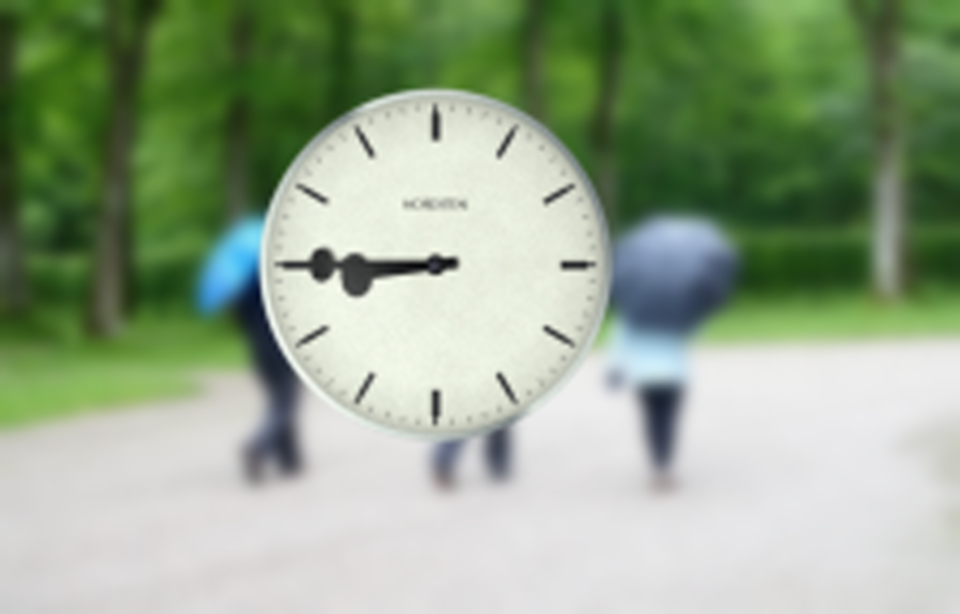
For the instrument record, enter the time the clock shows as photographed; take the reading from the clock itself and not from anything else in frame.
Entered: 8:45
